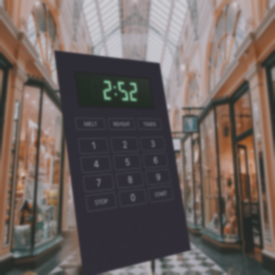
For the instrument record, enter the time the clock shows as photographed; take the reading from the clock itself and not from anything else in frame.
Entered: 2:52
